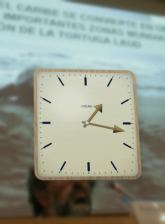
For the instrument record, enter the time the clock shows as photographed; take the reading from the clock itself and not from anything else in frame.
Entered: 1:17
